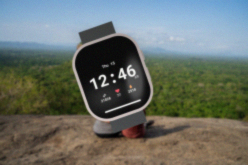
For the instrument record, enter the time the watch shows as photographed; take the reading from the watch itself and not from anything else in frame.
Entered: 12:46
